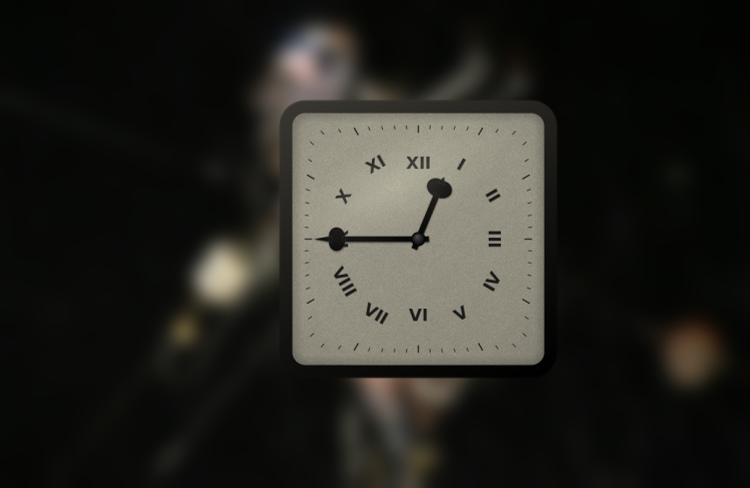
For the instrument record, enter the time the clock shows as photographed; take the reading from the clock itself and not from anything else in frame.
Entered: 12:45
